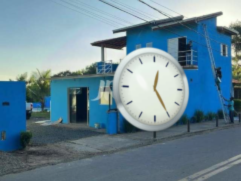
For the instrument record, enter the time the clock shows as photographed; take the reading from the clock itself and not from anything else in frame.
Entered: 12:25
